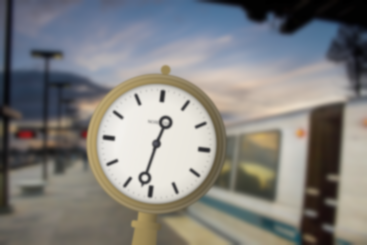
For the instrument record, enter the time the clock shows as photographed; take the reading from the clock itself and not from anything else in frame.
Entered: 12:32
